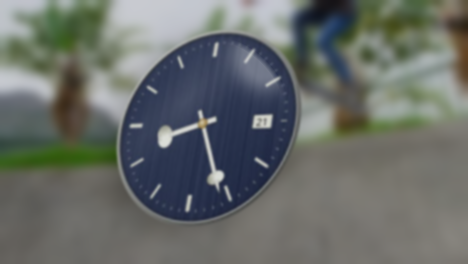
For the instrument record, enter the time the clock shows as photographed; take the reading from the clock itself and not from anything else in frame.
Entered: 8:26
